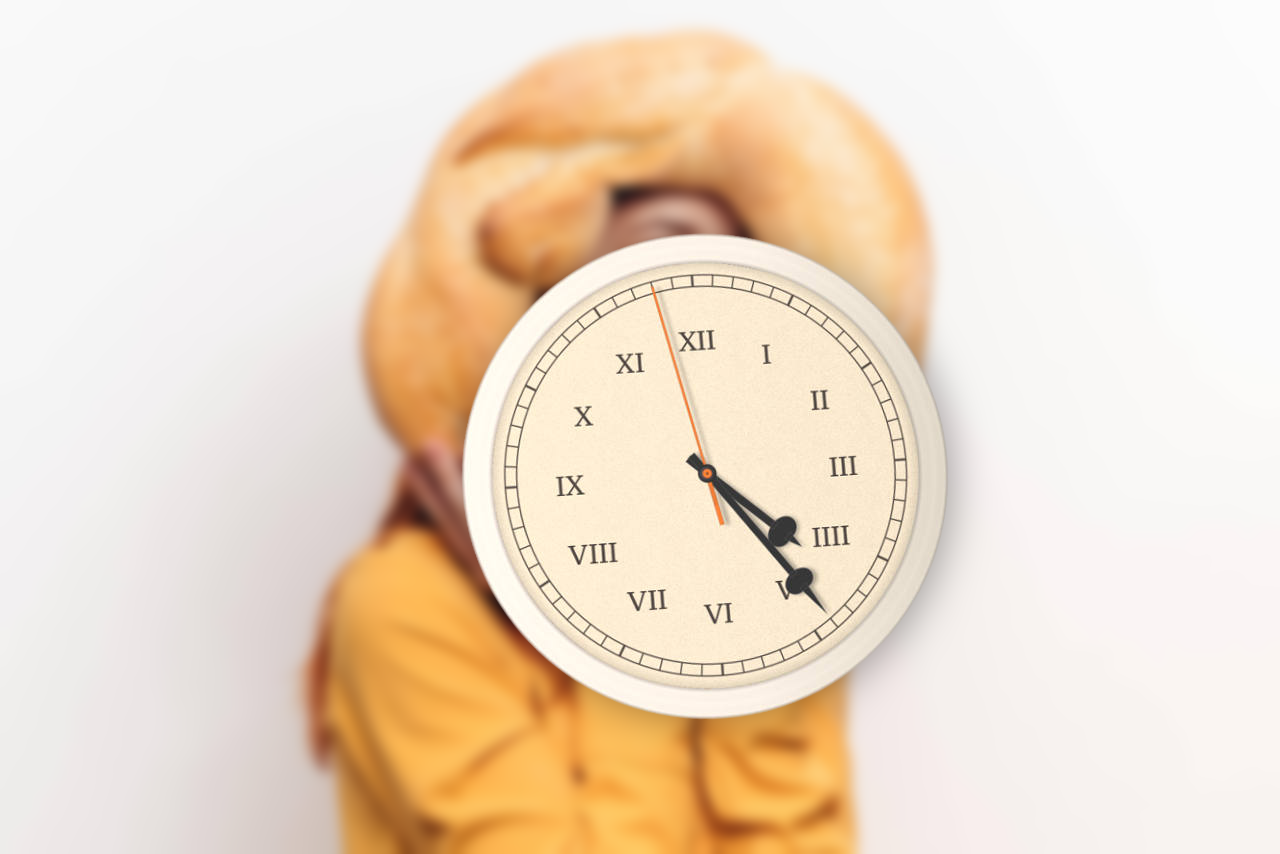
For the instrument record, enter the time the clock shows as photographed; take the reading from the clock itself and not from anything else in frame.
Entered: 4:23:58
